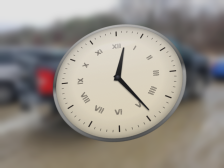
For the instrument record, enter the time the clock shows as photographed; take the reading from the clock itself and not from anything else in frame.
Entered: 12:24
